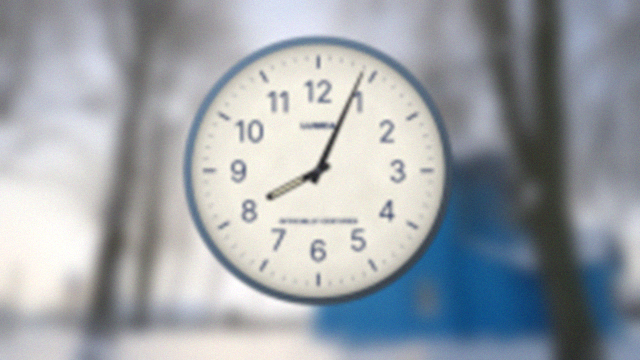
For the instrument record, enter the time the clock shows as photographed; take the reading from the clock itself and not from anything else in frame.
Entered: 8:04
